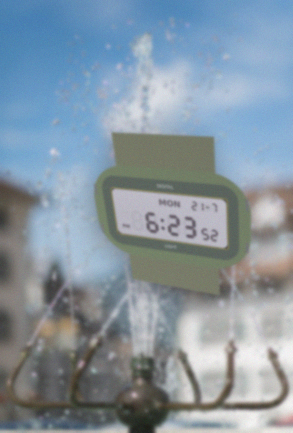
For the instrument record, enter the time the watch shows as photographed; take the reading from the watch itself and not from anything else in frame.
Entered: 6:23:52
